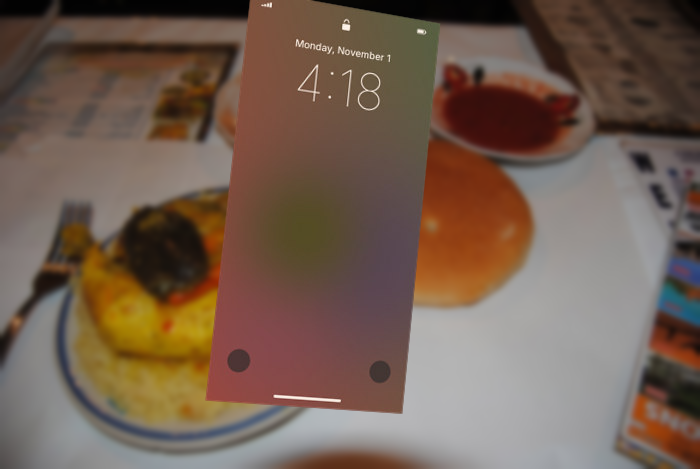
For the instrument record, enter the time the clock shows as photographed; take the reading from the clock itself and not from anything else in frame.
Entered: 4:18
